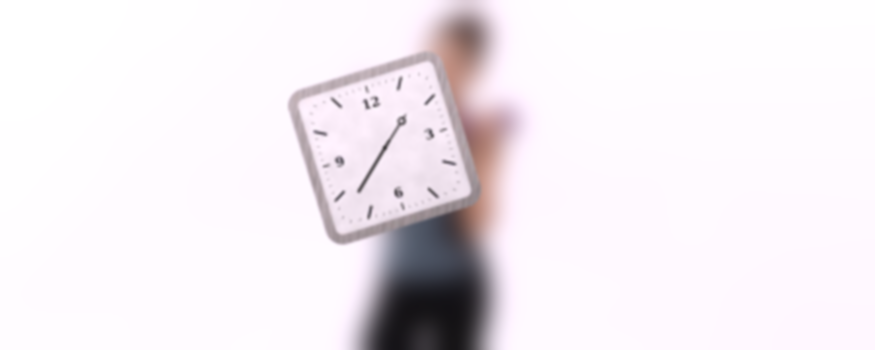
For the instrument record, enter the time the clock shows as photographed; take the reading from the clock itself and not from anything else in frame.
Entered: 1:38
